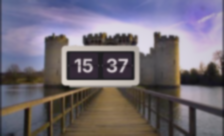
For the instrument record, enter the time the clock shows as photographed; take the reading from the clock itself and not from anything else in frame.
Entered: 15:37
